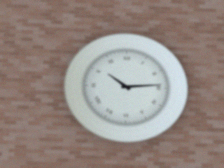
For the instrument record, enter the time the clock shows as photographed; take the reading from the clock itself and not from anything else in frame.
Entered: 10:14
